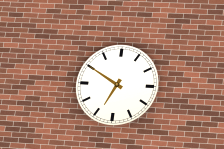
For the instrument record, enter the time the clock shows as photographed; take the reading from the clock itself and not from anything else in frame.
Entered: 6:50
